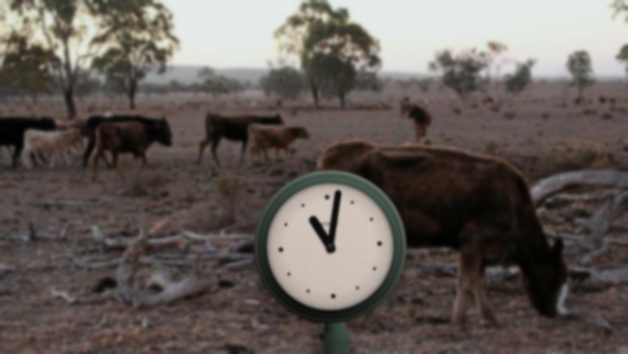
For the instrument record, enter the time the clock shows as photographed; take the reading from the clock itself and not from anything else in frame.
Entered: 11:02
